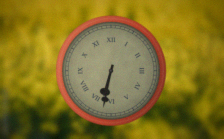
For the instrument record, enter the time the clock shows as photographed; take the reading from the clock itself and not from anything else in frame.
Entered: 6:32
